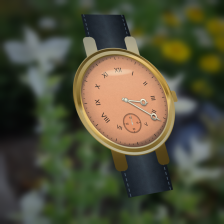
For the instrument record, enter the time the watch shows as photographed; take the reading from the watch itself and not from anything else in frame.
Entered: 3:21
